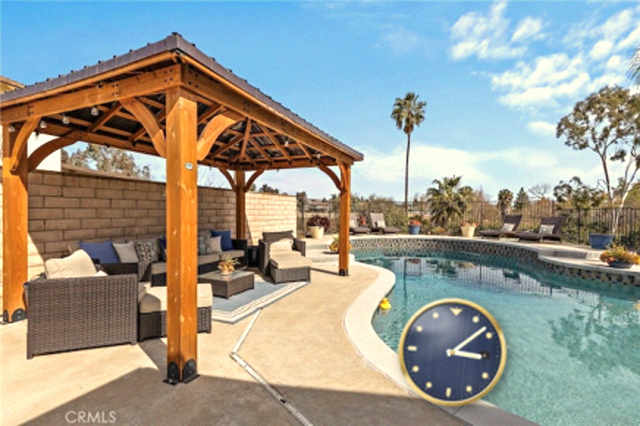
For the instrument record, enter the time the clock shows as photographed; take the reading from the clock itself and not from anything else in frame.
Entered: 3:08
